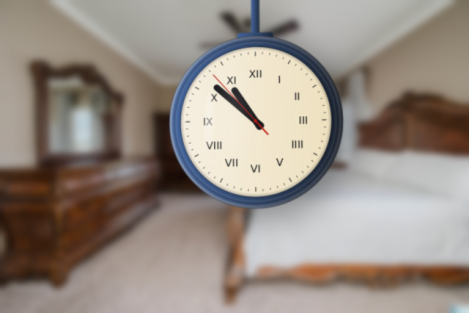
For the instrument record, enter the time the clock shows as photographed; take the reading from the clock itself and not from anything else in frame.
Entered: 10:51:53
